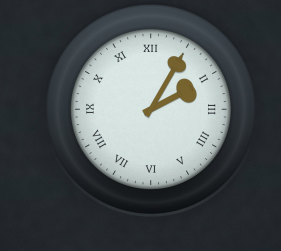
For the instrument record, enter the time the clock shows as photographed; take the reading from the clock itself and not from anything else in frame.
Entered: 2:05
